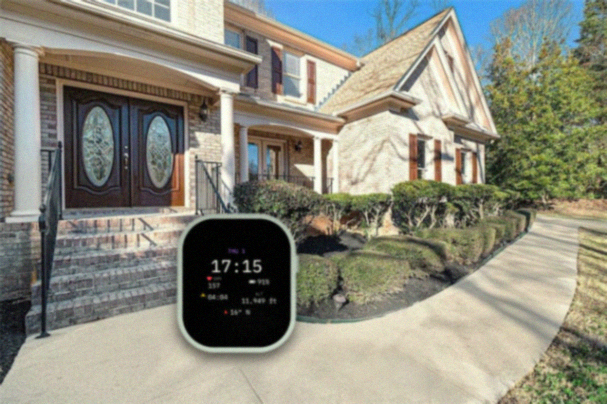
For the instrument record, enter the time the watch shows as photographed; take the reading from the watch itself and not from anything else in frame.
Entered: 17:15
